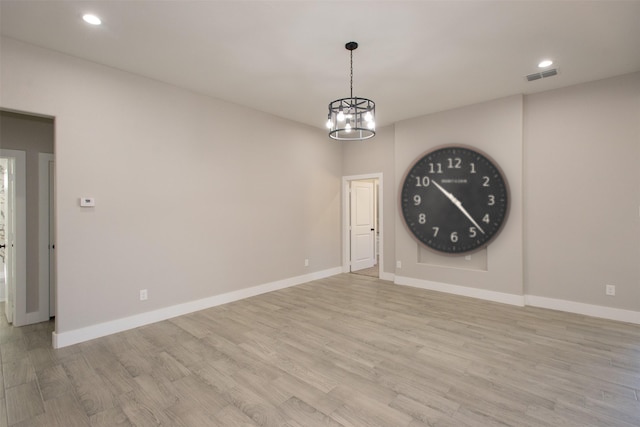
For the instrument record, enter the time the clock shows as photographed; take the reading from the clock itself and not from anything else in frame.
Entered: 10:23
